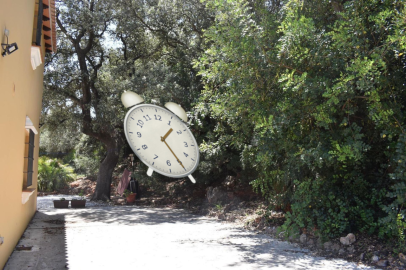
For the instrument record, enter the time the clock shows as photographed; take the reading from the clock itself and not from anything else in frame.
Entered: 1:25
